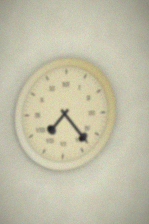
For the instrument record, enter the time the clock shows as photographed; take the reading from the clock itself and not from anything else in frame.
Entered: 7:23
